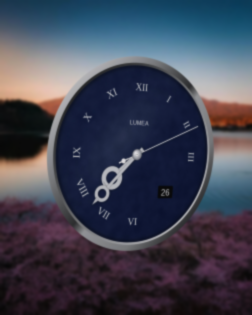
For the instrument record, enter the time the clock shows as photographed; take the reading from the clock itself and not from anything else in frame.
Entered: 7:37:11
